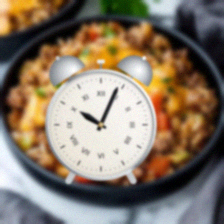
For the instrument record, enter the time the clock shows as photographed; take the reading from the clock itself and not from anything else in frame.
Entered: 10:04
